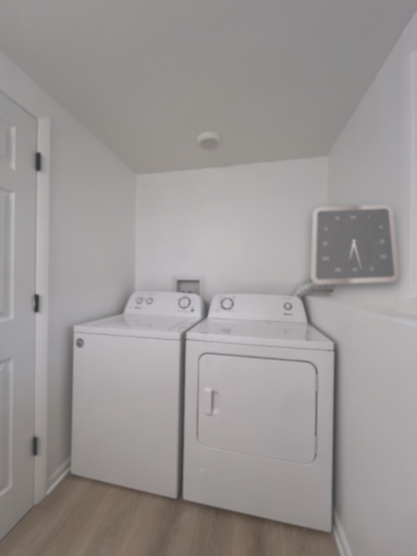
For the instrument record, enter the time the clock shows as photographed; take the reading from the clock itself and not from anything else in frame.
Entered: 6:28
